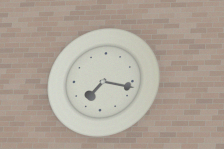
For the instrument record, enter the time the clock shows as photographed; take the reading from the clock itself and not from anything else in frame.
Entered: 7:17
